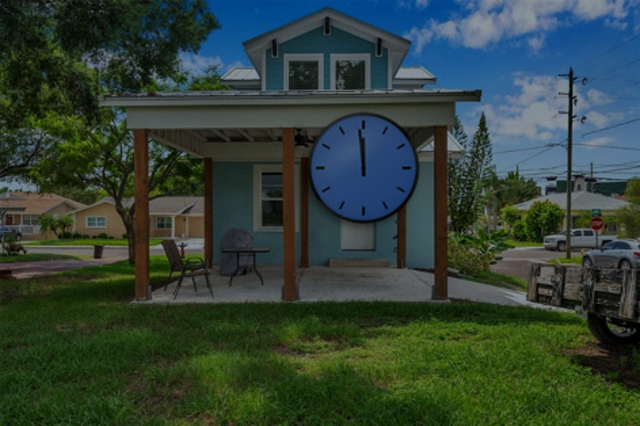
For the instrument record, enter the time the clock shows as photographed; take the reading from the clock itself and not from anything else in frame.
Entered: 11:59
